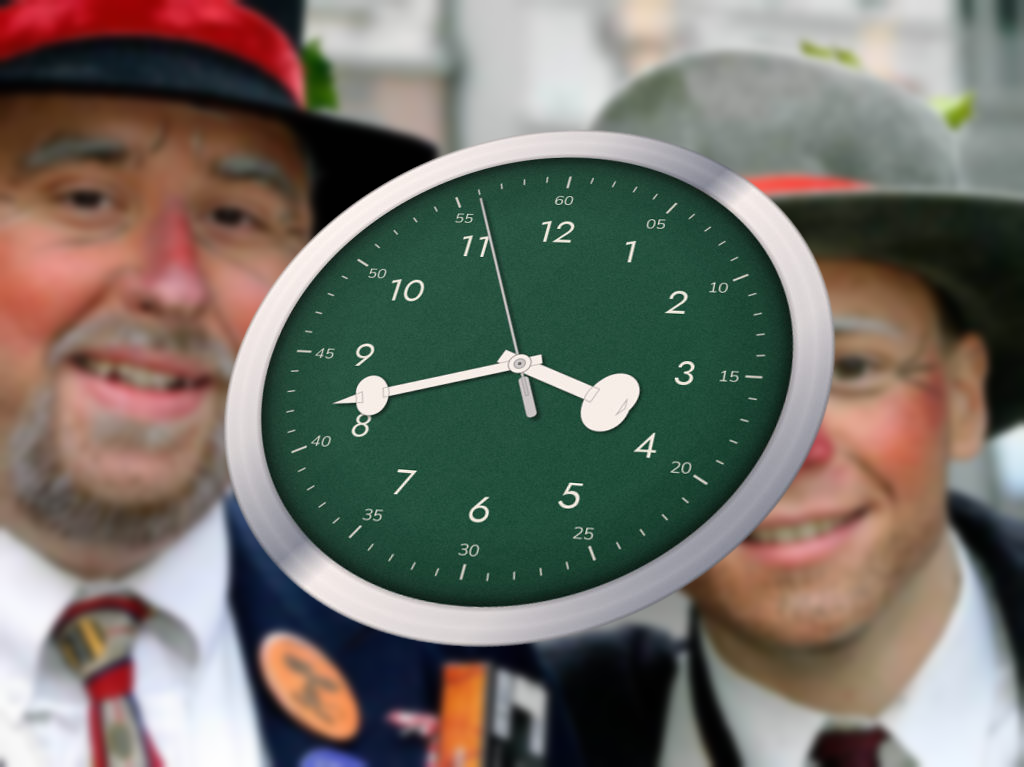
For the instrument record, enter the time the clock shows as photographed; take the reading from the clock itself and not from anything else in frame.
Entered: 3:41:56
